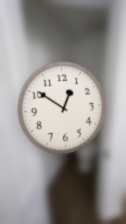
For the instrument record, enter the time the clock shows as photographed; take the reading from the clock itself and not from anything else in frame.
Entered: 12:51
